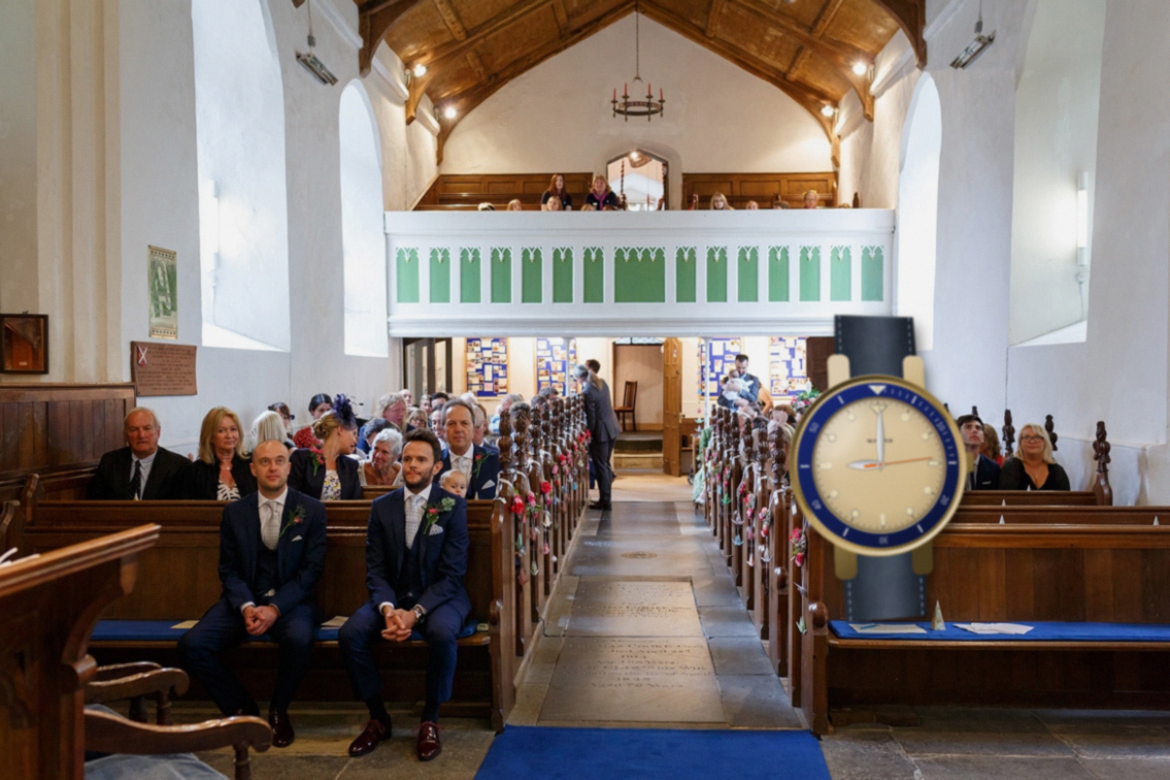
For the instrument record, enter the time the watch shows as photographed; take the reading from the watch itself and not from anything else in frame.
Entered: 9:00:14
